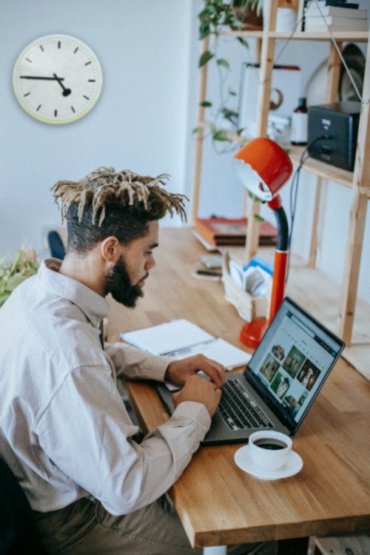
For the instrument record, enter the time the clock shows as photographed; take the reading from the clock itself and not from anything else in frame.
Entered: 4:45
